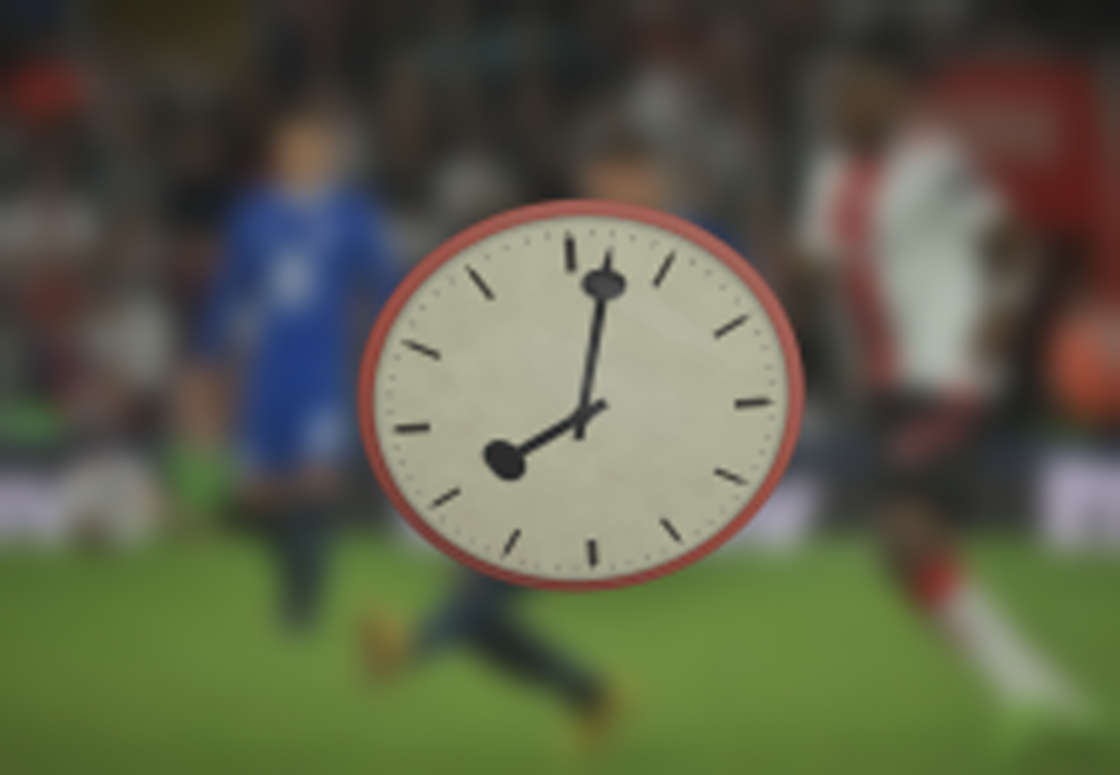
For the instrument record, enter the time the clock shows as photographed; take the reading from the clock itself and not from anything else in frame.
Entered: 8:02
